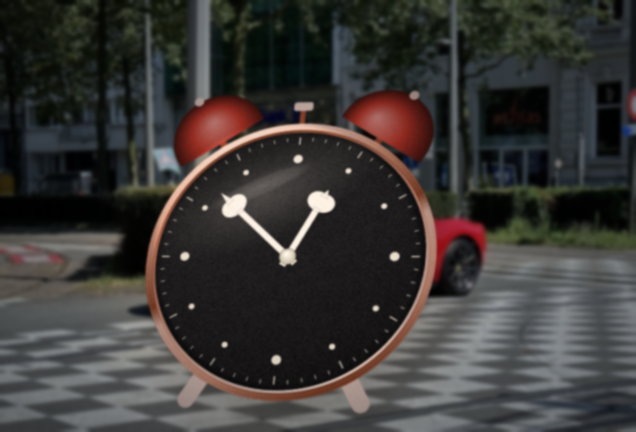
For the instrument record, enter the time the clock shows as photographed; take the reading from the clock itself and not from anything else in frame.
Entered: 12:52
